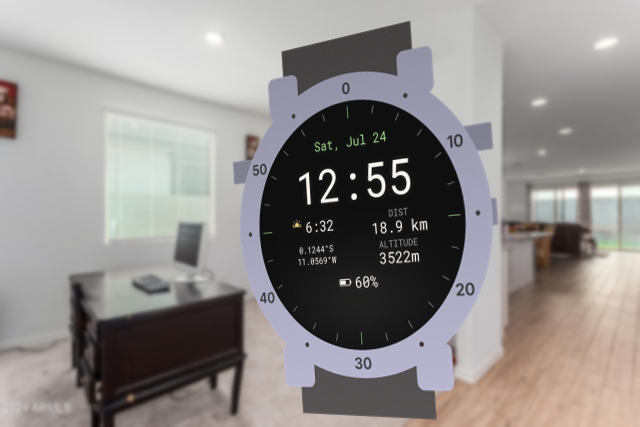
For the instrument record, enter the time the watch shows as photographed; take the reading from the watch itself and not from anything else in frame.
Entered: 12:55
